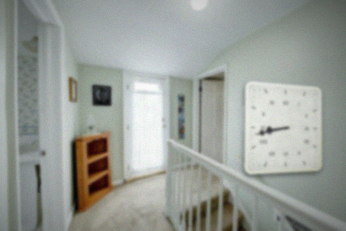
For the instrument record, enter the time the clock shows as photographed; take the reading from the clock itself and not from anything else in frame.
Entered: 8:43
